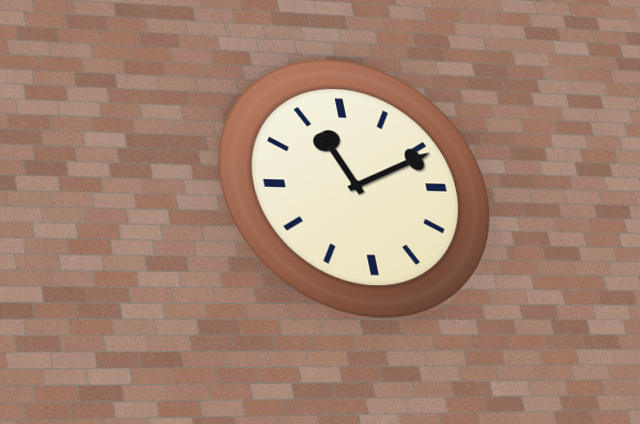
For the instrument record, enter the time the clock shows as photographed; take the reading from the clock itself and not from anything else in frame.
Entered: 11:11
